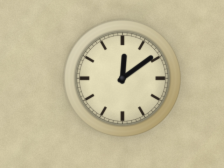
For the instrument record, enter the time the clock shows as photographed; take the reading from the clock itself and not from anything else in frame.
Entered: 12:09
